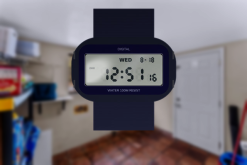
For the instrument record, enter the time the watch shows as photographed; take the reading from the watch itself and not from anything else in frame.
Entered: 12:51:16
